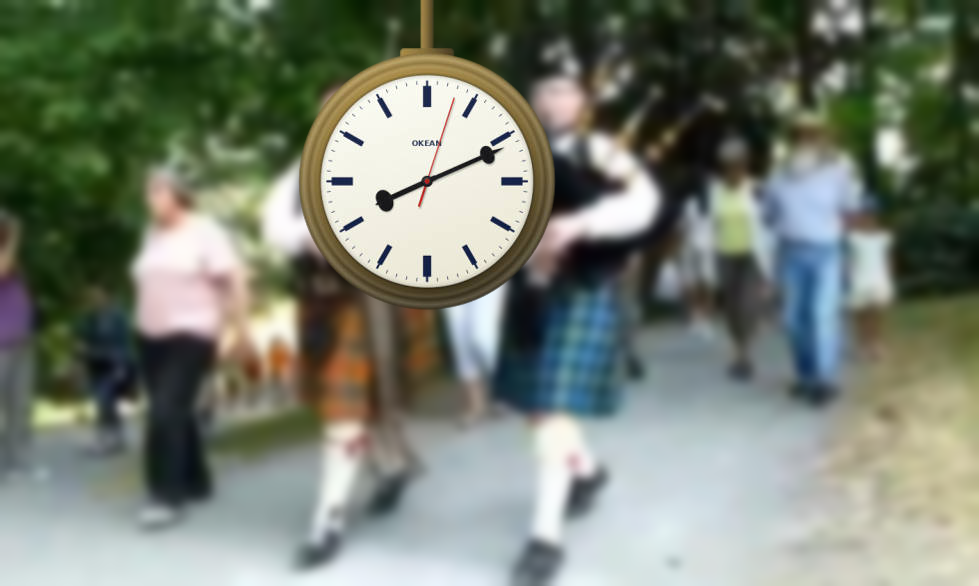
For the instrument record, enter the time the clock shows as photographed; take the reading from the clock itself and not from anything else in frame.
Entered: 8:11:03
